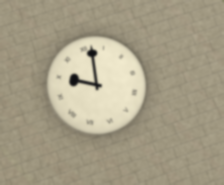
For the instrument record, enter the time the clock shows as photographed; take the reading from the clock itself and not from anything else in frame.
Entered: 10:02
